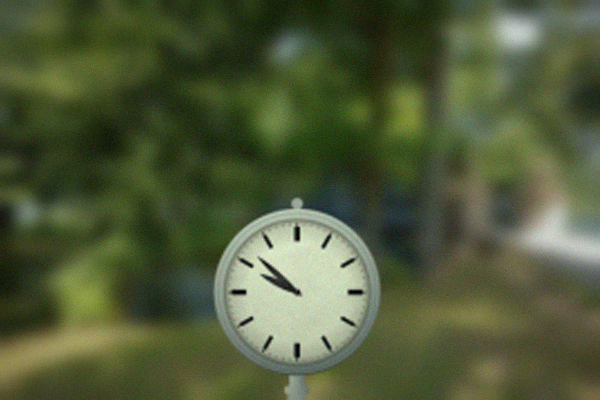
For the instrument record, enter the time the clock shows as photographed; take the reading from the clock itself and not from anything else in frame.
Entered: 9:52
